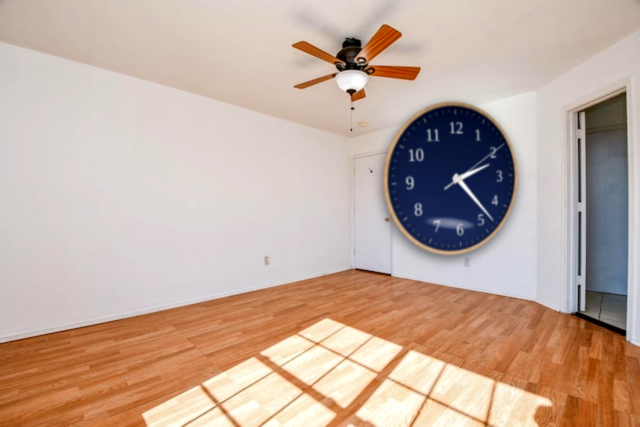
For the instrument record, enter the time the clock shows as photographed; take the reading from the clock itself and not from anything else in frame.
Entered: 2:23:10
